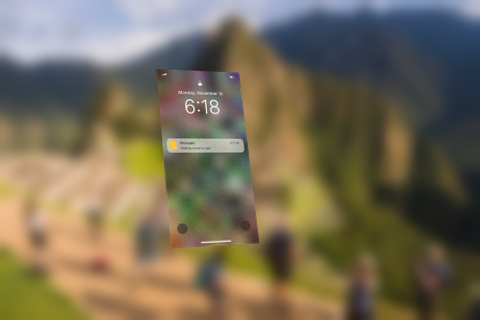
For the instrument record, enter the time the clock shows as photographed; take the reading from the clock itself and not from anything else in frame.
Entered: 6:18
